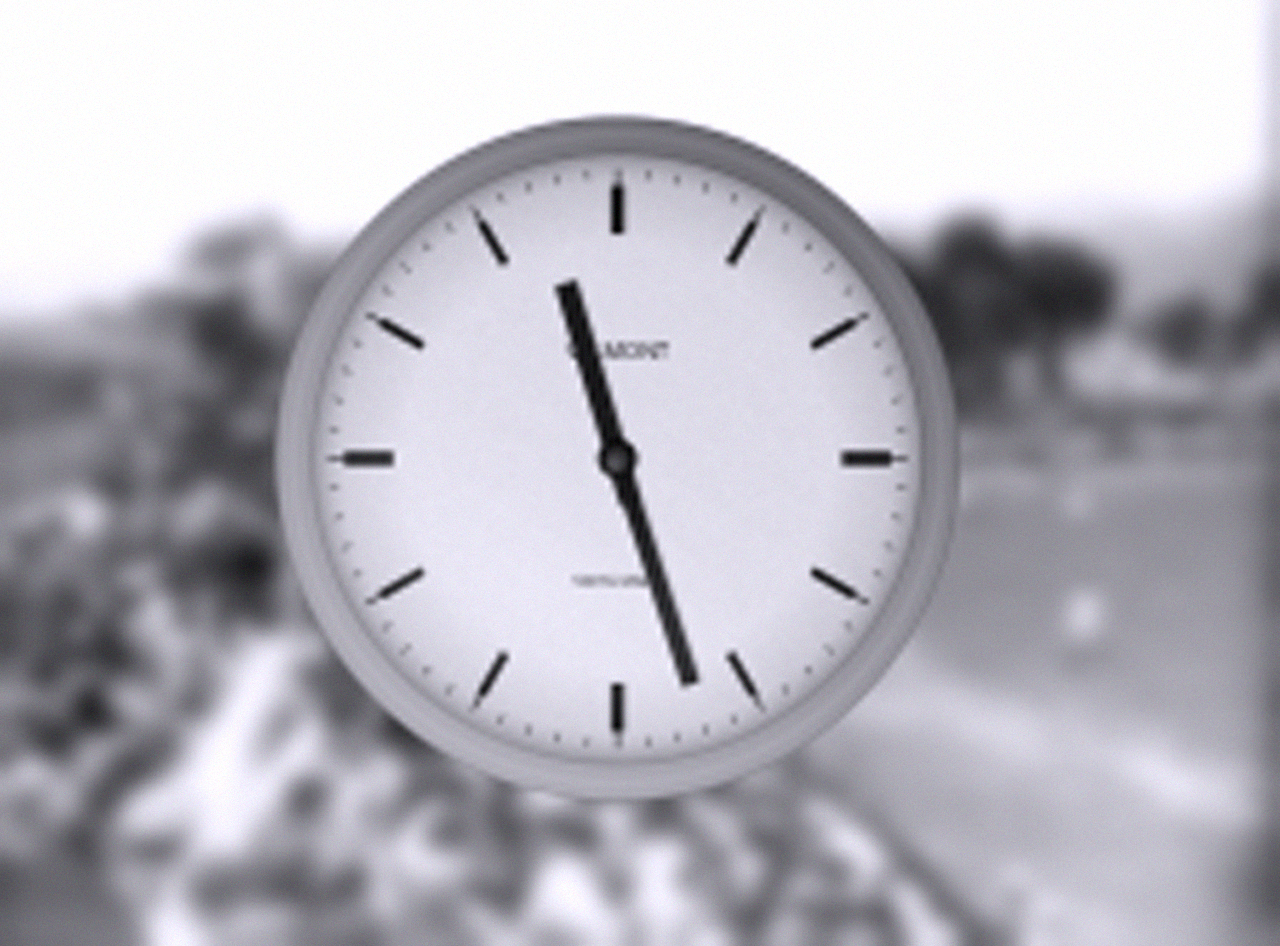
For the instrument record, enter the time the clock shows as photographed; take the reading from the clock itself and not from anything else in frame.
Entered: 11:27
